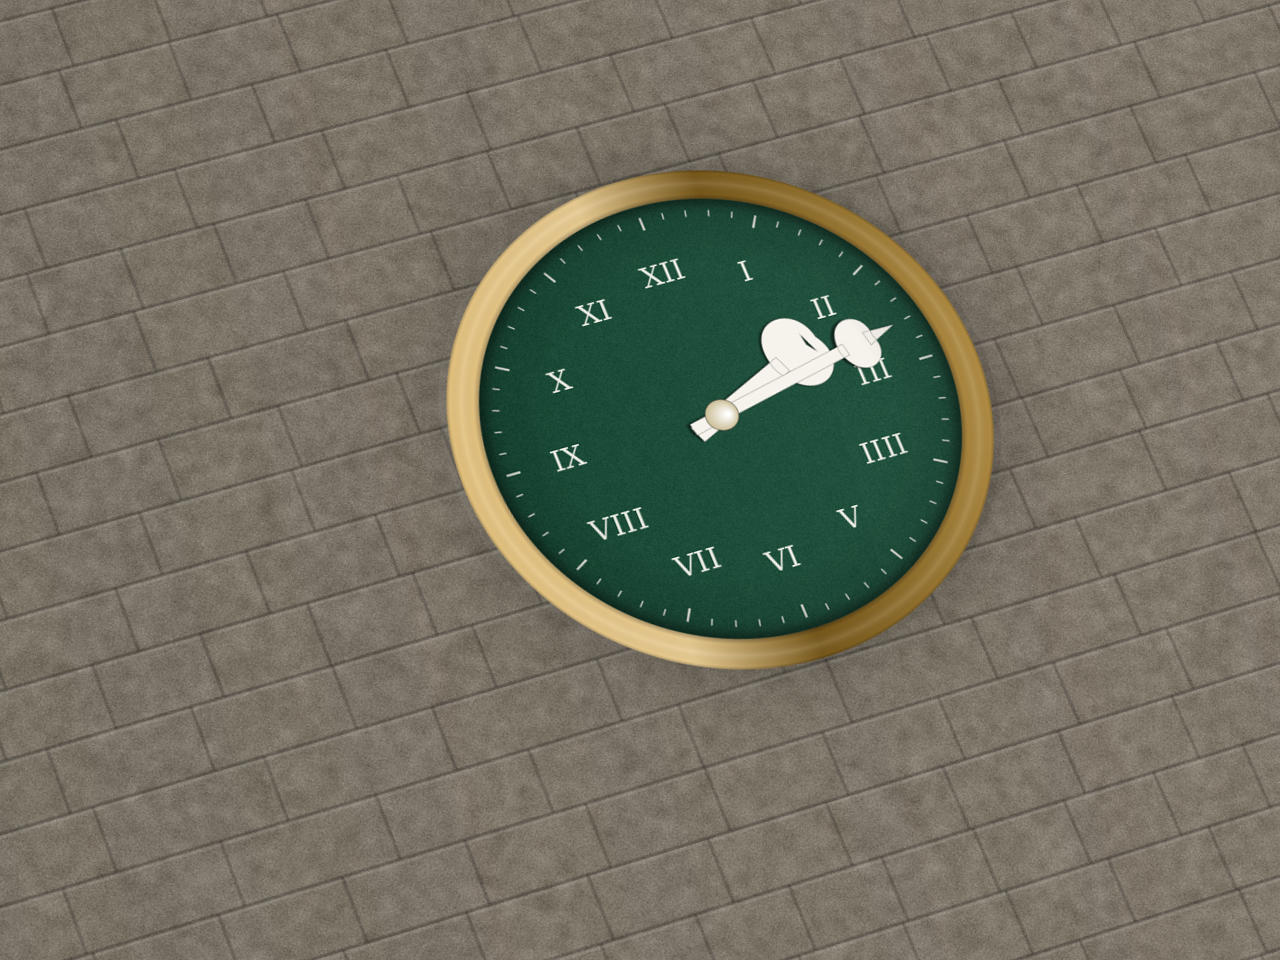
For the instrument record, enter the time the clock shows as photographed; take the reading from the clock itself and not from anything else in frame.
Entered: 2:13
